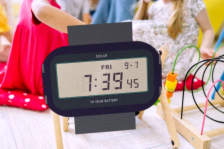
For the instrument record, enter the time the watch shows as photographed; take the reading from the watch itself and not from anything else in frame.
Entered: 7:39:45
